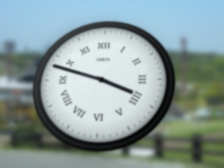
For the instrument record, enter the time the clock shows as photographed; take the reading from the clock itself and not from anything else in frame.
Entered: 3:48
